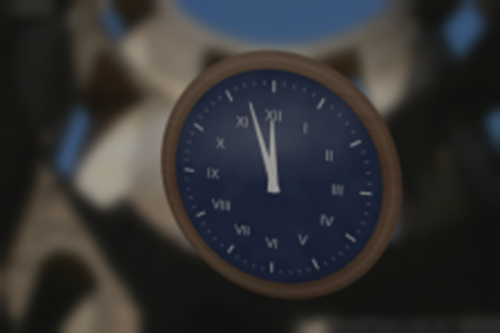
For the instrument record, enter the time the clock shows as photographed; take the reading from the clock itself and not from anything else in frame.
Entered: 11:57
